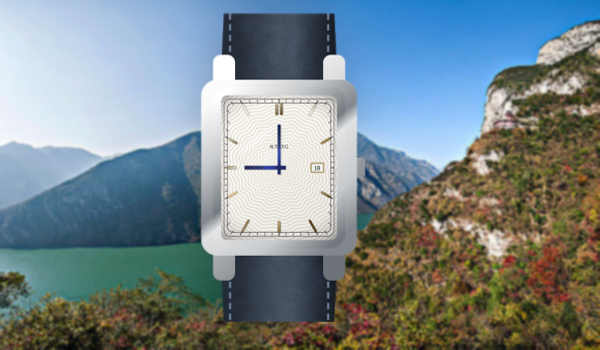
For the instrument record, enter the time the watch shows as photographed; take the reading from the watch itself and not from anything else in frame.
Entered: 9:00
